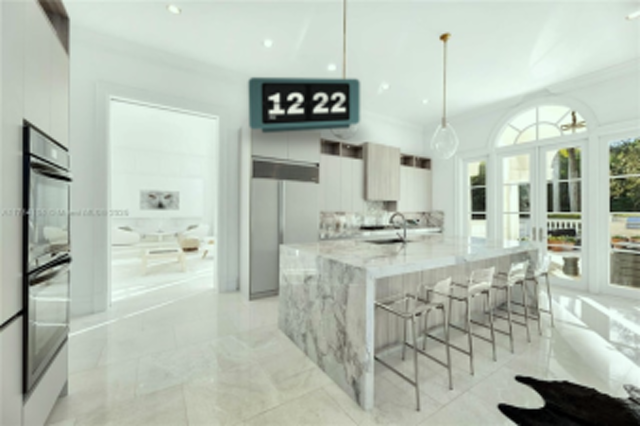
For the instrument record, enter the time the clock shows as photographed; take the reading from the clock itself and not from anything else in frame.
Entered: 12:22
